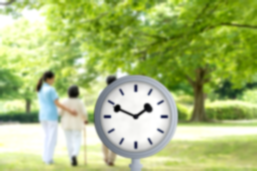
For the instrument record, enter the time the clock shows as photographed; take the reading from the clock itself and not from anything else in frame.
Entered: 1:49
